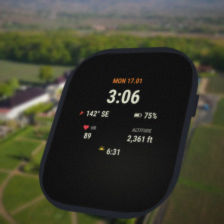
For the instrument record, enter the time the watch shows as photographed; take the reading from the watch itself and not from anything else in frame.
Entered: 3:06
